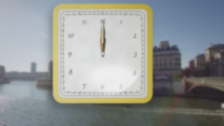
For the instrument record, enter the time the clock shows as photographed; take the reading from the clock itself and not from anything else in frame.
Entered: 12:00
